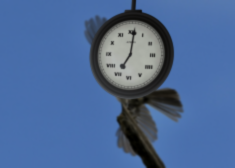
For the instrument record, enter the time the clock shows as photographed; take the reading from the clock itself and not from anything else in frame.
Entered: 7:01
